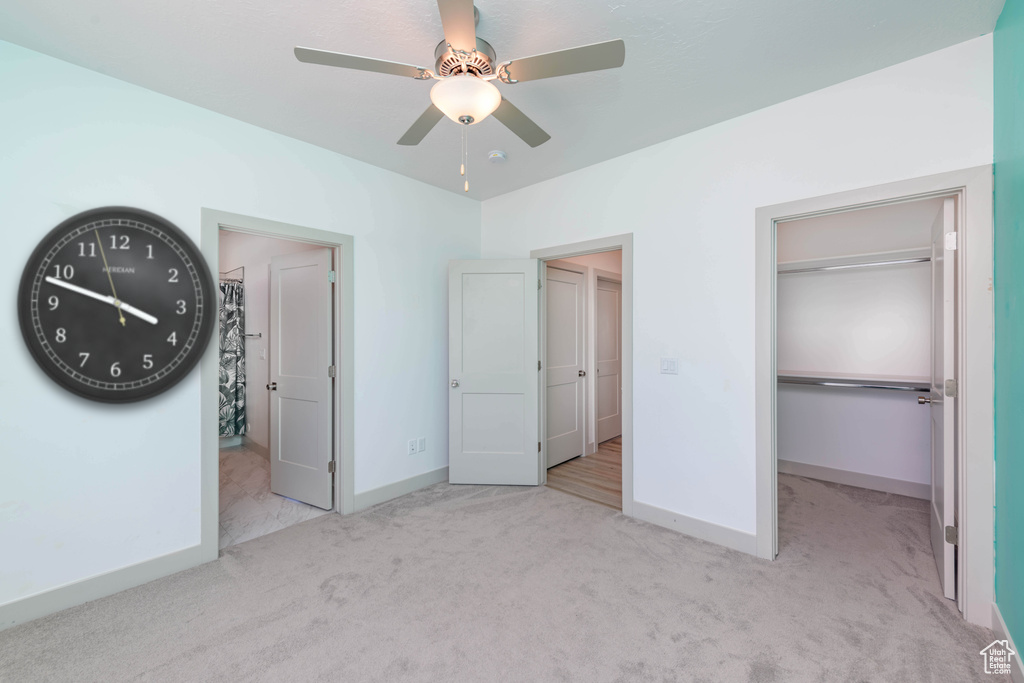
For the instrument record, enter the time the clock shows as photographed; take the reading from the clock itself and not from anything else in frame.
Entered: 3:47:57
